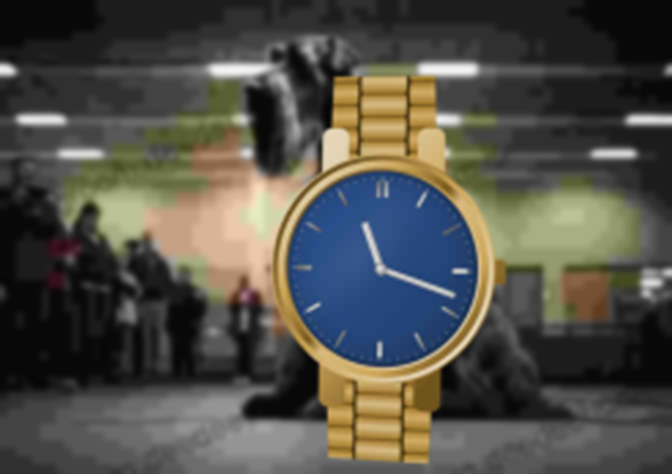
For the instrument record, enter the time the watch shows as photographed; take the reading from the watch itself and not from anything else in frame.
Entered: 11:18
